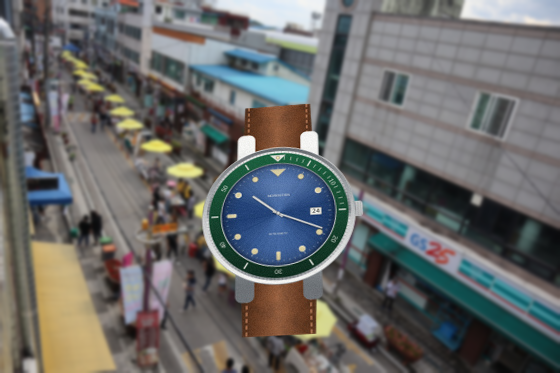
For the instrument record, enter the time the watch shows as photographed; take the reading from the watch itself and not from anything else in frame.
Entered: 10:19
